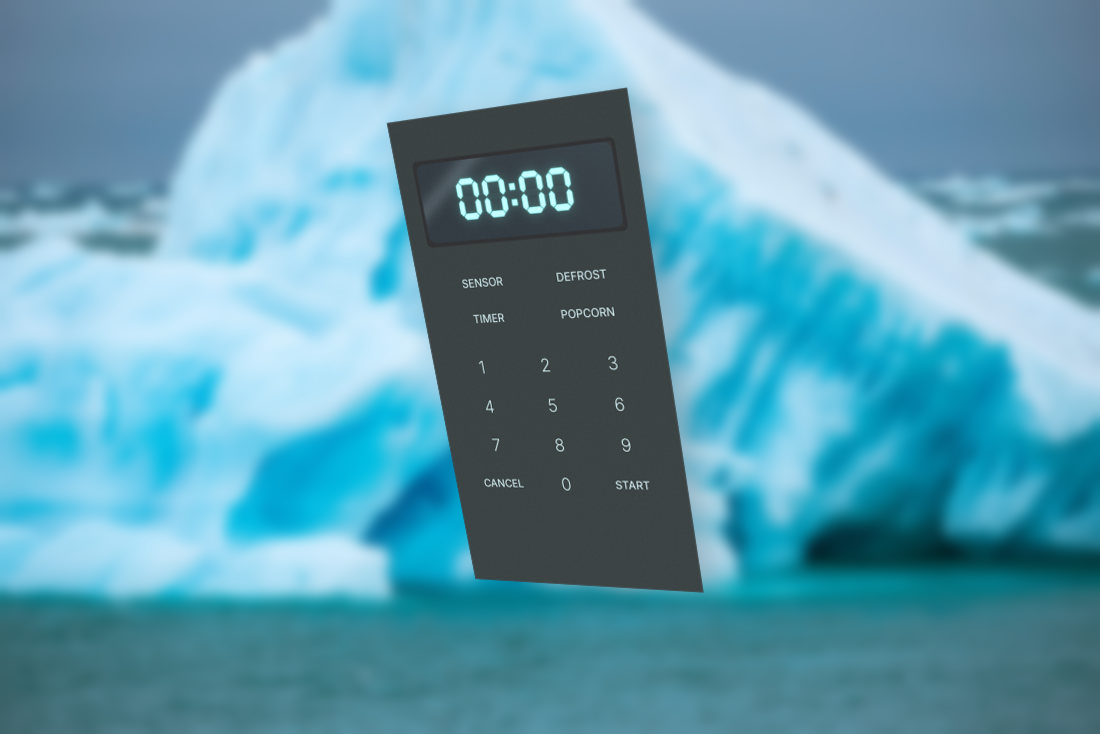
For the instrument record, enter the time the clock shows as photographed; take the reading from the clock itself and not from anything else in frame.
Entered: 0:00
